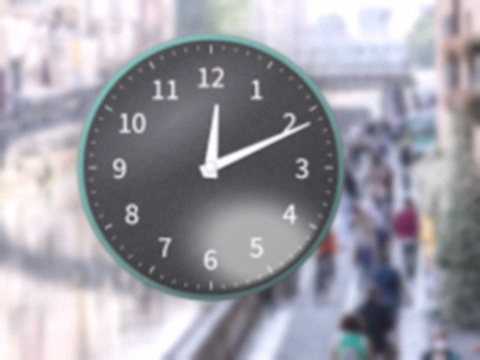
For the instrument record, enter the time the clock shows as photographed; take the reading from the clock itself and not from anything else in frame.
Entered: 12:11
